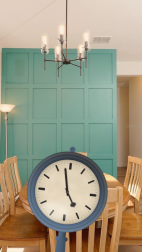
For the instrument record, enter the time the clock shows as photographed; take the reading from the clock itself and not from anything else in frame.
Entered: 4:58
